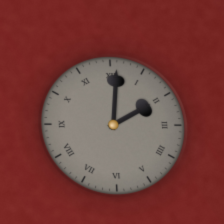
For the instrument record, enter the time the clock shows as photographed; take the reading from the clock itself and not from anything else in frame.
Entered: 2:01
